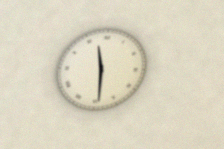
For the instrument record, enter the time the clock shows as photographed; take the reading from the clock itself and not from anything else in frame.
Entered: 11:29
